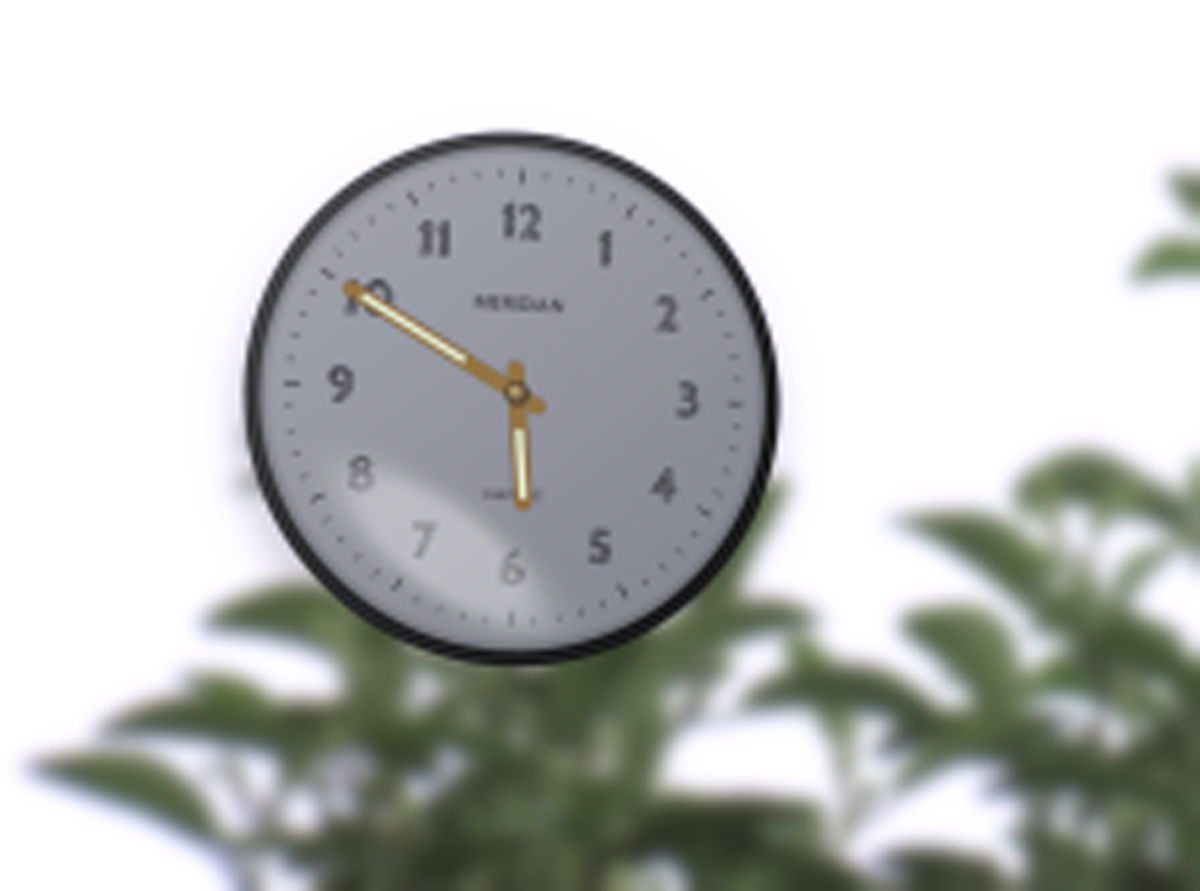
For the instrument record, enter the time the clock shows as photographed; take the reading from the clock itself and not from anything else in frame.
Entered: 5:50
